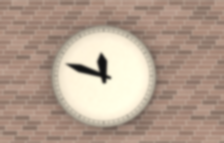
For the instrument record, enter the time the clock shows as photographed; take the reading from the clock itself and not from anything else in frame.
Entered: 11:48
